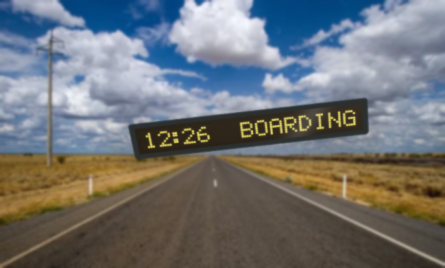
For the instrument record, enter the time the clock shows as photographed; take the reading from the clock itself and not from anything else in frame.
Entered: 12:26
